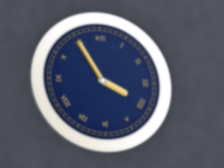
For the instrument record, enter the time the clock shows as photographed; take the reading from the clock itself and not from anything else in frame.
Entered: 3:55
